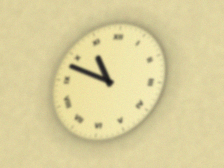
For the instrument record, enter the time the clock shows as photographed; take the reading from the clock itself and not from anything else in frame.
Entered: 10:48
